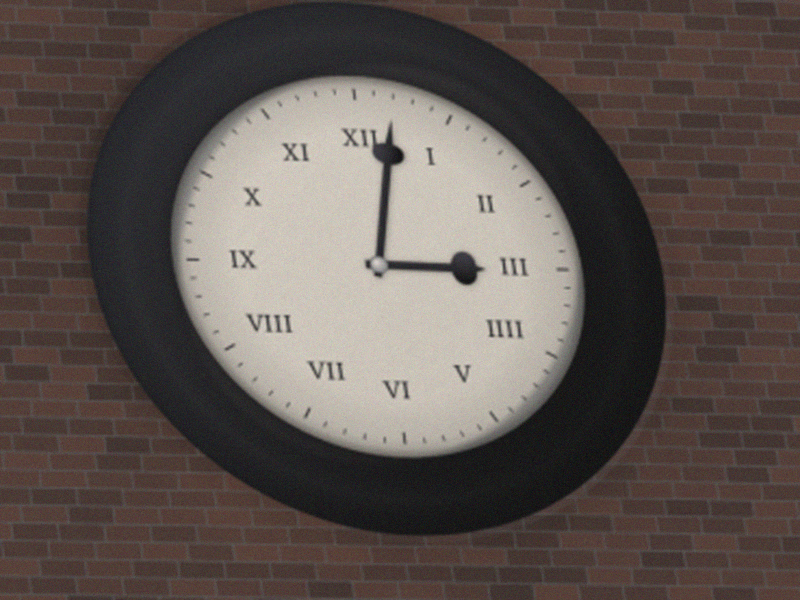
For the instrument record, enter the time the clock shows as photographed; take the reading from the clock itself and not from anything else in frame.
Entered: 3:02
